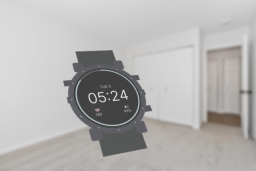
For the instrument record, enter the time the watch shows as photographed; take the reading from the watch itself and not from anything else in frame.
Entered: 5:24
